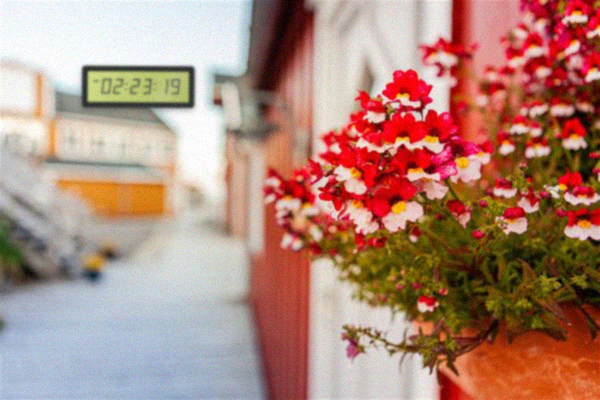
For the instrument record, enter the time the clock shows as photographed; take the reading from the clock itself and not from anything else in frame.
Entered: 2:23:19
